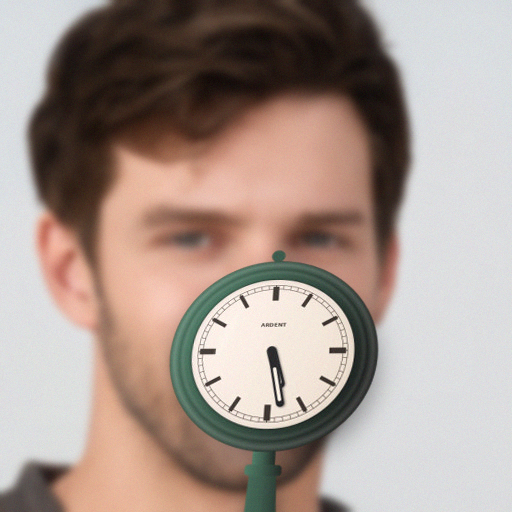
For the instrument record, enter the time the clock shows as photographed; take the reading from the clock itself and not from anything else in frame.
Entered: 5:28
